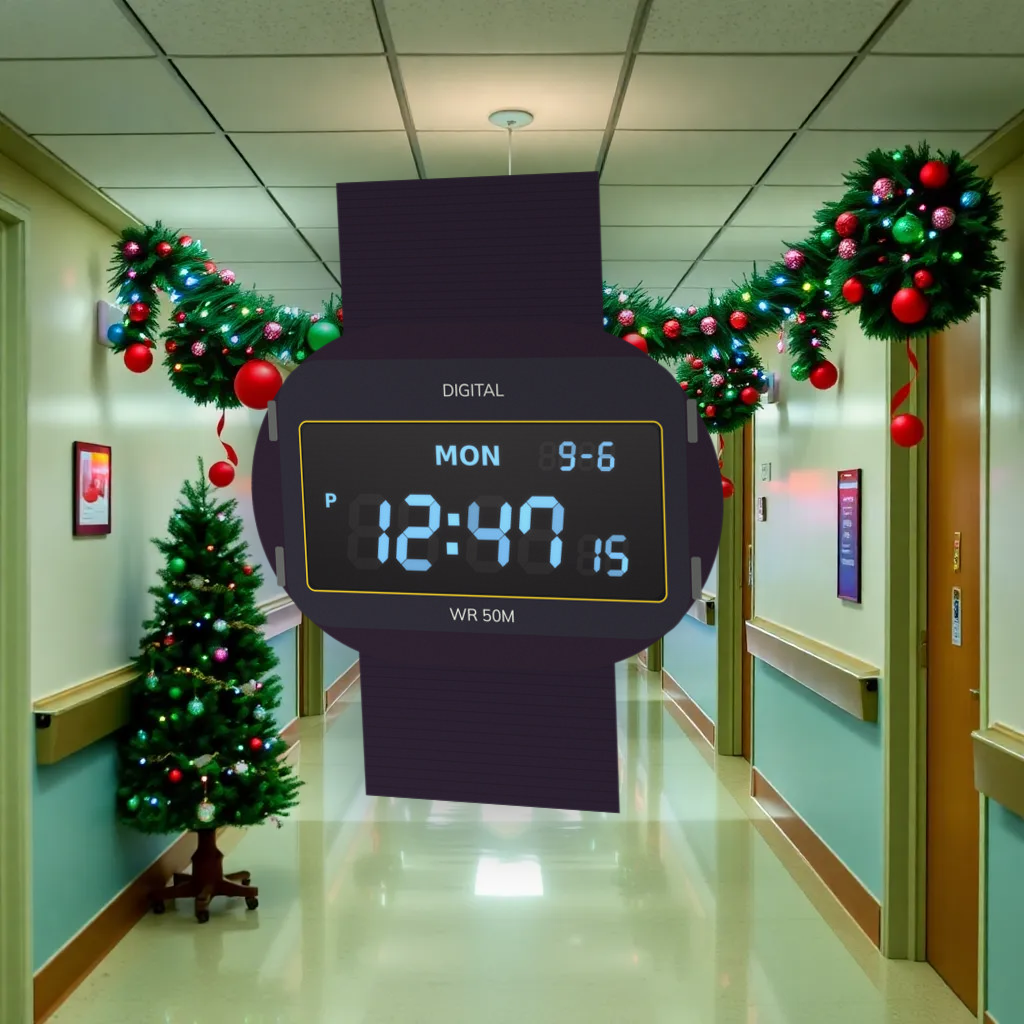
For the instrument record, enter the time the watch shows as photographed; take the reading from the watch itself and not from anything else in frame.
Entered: 12:47:15
